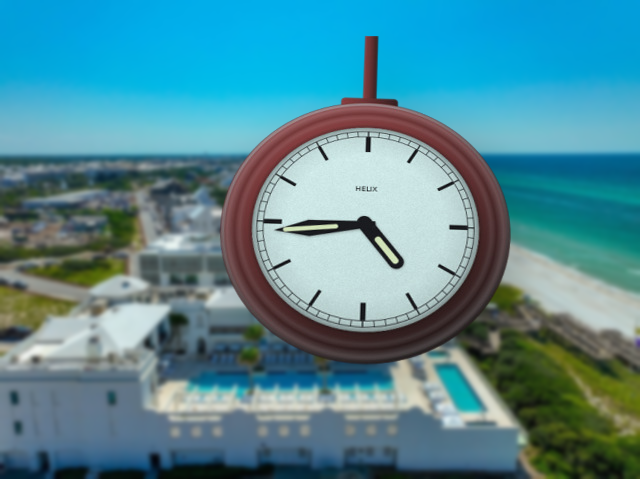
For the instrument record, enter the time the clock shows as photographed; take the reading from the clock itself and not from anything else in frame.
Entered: 4:44
